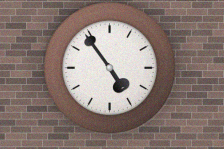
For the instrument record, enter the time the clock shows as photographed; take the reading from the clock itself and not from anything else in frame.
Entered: 4:54
